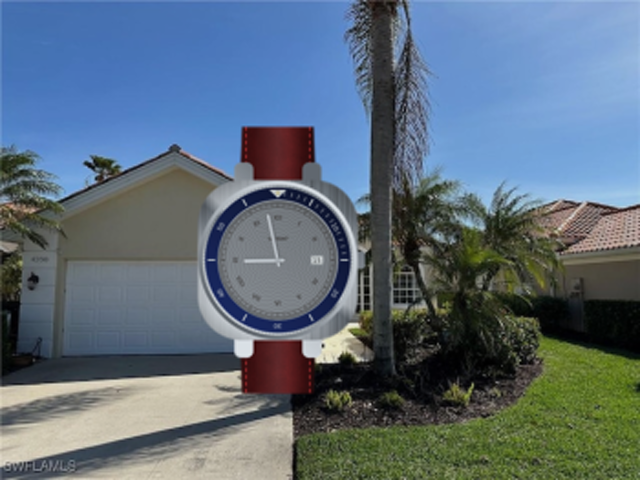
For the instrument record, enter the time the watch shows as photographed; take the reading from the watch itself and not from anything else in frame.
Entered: 8:58
